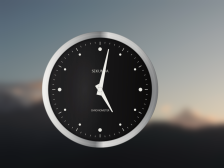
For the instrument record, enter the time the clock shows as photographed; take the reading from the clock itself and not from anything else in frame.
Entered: 5:02
